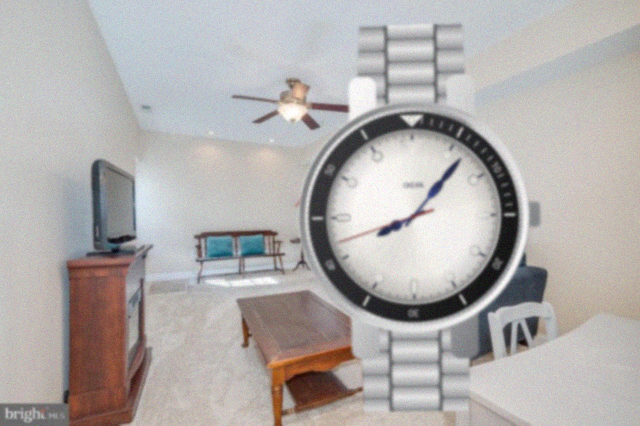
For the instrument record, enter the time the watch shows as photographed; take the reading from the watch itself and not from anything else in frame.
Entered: 8:06:42
